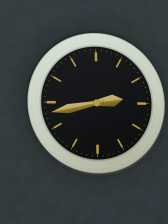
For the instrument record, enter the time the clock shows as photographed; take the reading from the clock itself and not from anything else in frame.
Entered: 2:43
